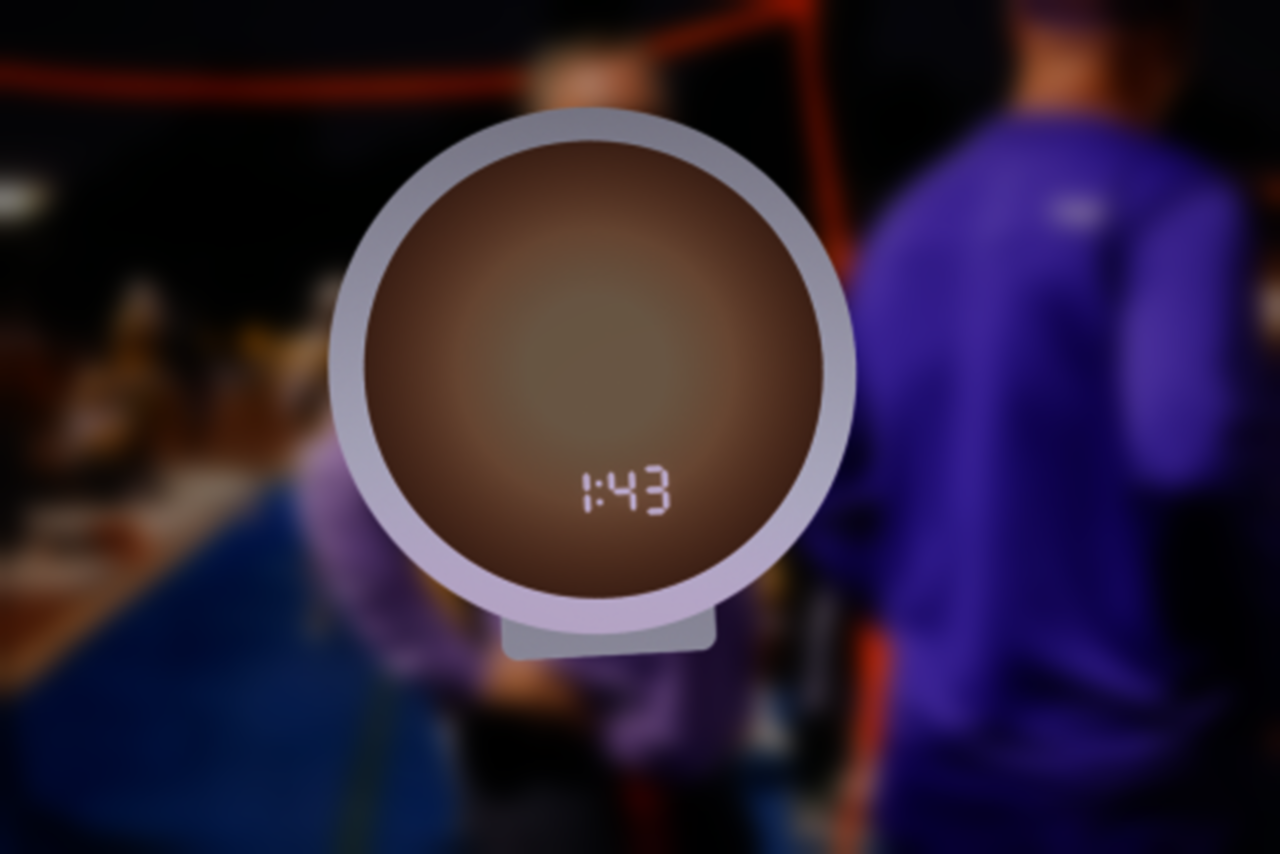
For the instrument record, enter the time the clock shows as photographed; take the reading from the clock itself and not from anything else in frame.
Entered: 1:43
